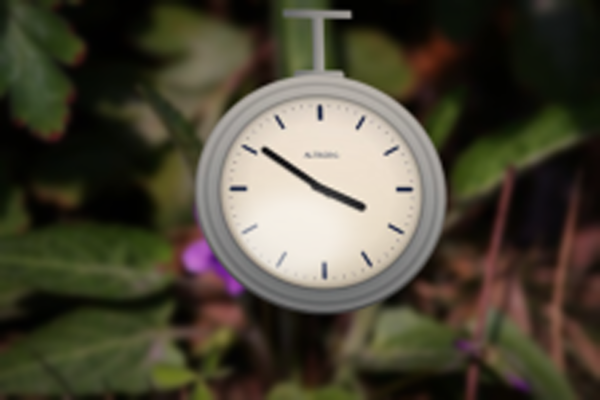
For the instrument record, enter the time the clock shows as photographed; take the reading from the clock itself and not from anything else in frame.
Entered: 3:51
